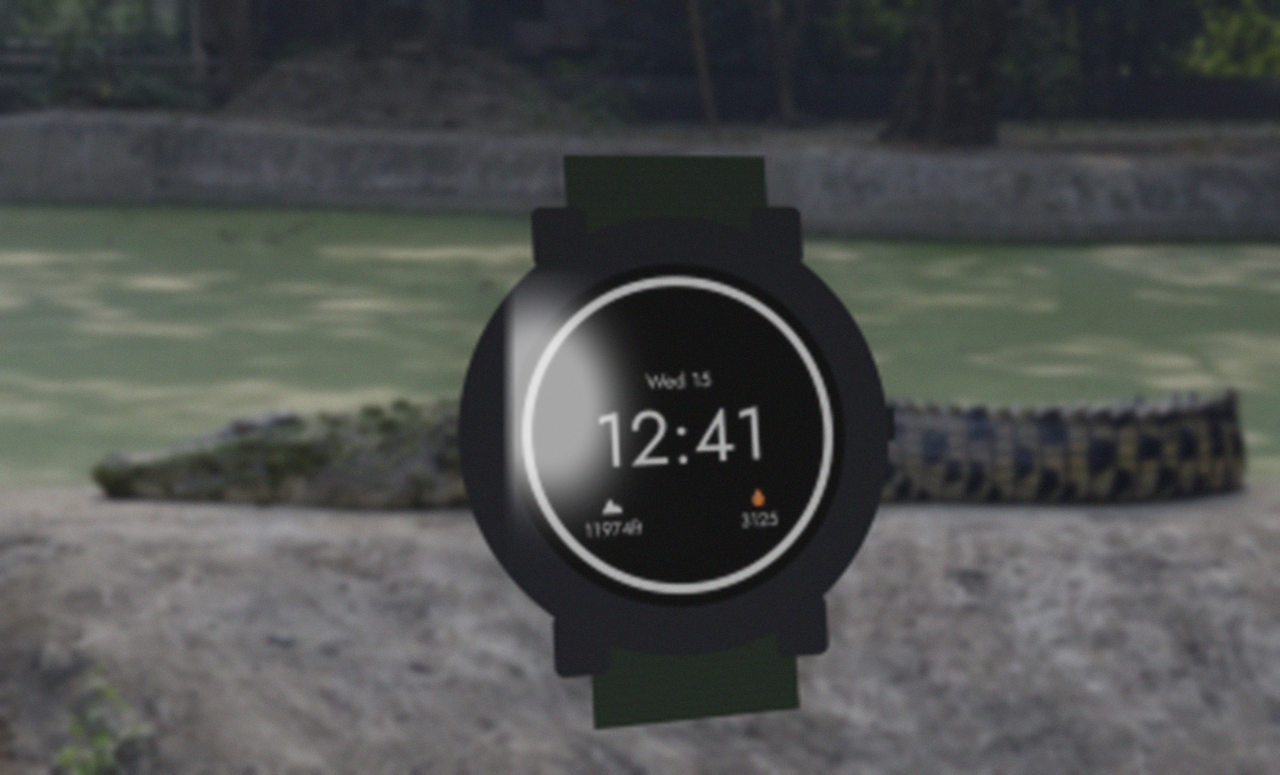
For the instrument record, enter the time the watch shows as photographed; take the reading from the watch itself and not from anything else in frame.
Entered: 12:41
